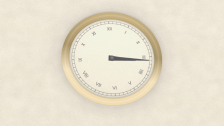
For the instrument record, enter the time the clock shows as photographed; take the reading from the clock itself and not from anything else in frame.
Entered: 3:16
